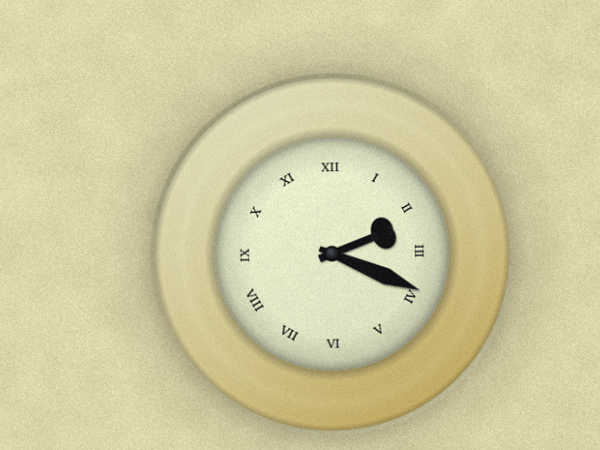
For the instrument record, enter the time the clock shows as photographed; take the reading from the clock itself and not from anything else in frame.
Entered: 2:19
